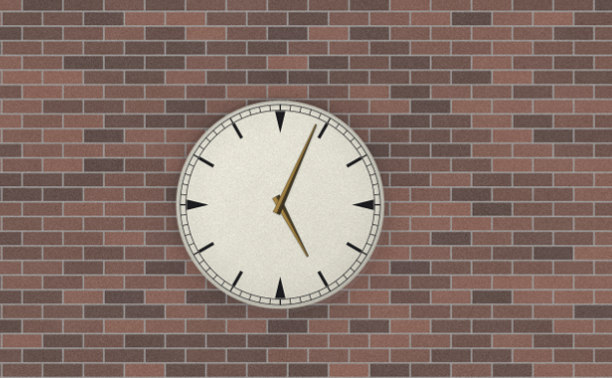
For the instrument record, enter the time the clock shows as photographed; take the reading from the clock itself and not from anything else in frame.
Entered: 5:04
